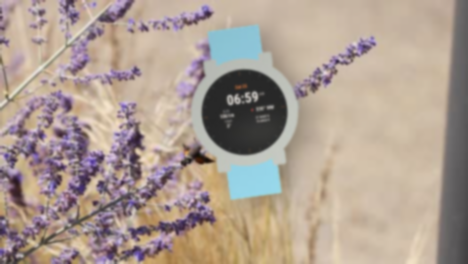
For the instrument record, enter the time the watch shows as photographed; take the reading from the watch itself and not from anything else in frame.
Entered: 6:59
